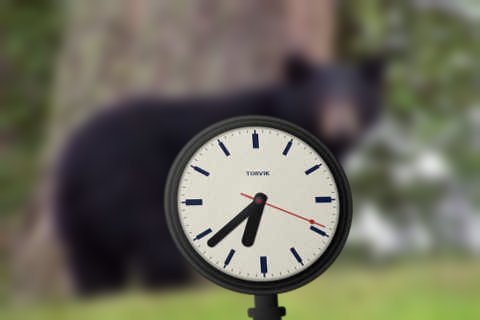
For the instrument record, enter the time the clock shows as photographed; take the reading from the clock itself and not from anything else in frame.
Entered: 6:38:19
